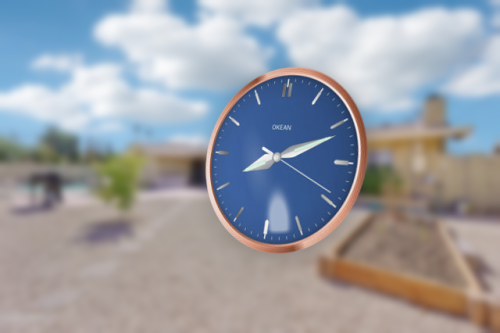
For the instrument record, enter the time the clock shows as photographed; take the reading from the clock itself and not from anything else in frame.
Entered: 8:11:19
